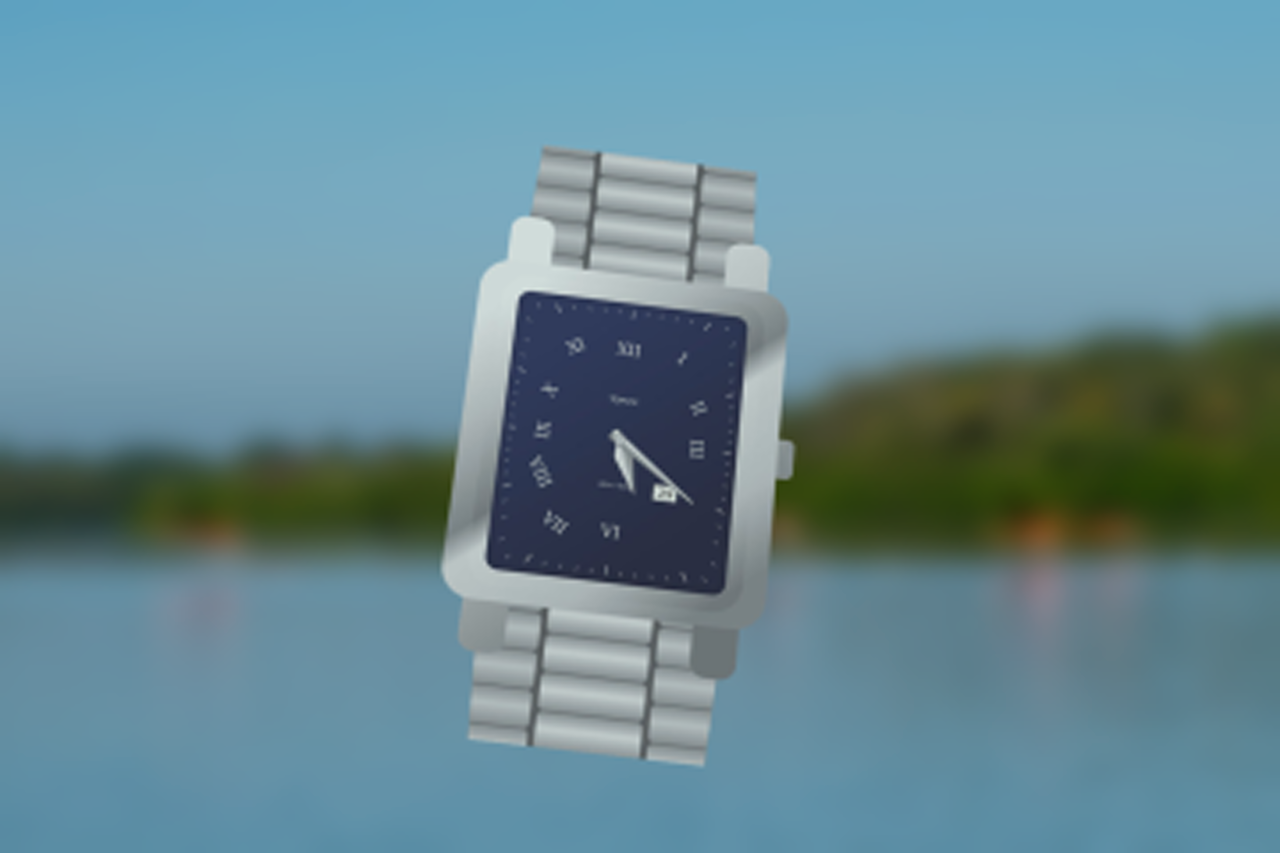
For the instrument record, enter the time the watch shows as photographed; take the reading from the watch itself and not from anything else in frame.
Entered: 5:21
